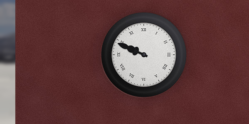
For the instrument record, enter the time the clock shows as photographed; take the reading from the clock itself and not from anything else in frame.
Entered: 9:49
